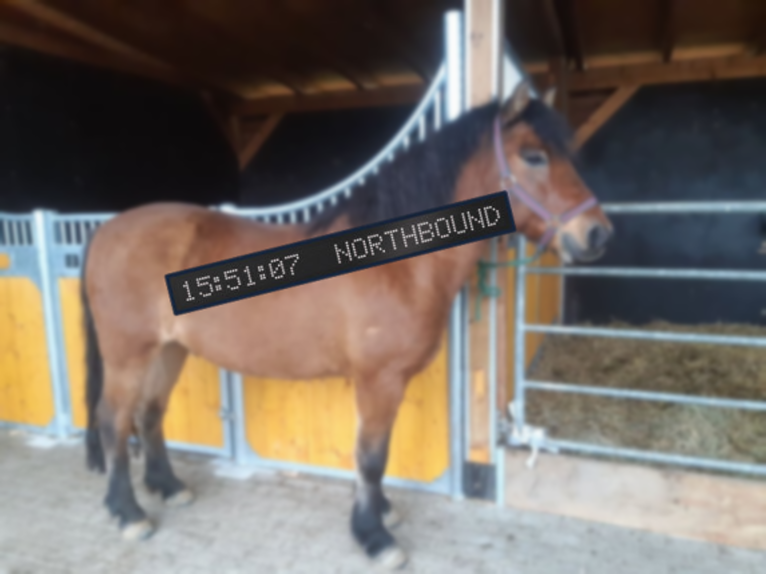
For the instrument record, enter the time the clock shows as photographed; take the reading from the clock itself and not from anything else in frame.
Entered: 15:51:07
